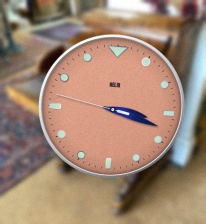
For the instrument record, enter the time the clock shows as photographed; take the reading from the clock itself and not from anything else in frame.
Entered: 3:17:47
